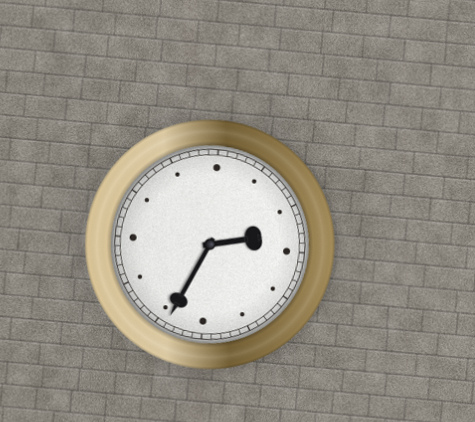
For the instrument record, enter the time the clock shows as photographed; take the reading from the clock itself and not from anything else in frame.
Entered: 2:34
